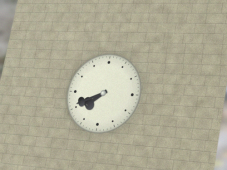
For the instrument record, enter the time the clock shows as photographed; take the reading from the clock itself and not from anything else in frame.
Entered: 7:41
